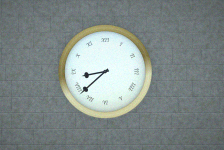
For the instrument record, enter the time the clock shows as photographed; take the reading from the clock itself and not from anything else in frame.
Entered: 8:38
